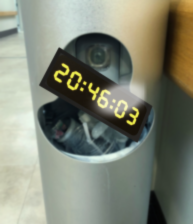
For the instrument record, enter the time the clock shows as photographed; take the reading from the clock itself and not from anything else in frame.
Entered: 20:46:03
